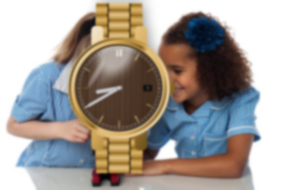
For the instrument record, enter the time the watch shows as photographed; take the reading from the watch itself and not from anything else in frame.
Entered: 8:40
